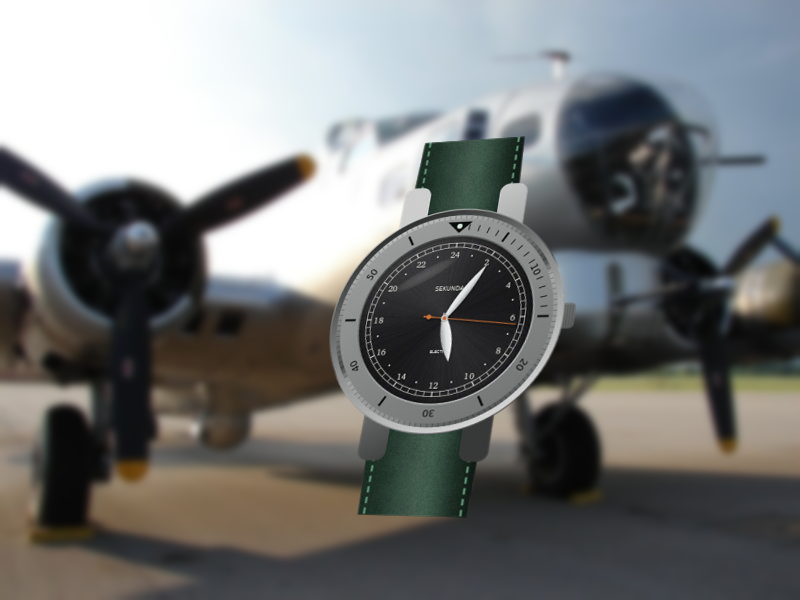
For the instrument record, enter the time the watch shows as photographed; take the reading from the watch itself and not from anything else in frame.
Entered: 11:05:16
